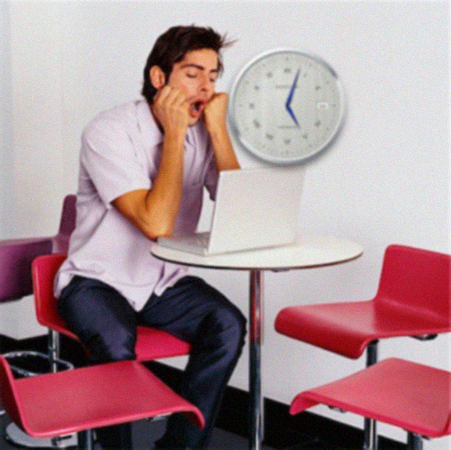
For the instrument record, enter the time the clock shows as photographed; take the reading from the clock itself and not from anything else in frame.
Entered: 5:03
